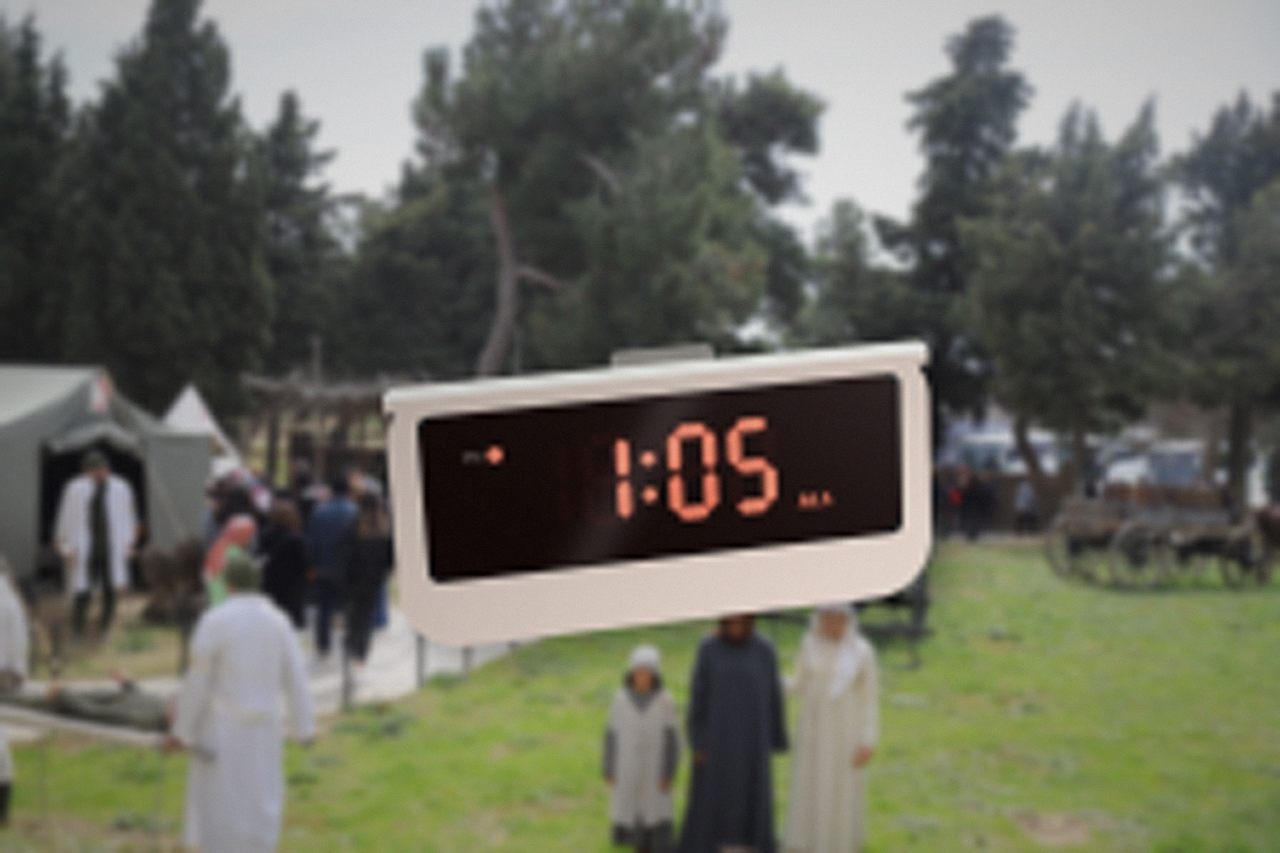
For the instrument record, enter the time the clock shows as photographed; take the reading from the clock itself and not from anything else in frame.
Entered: 1:05
